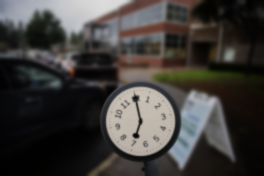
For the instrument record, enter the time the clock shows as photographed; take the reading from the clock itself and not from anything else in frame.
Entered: 7:00
